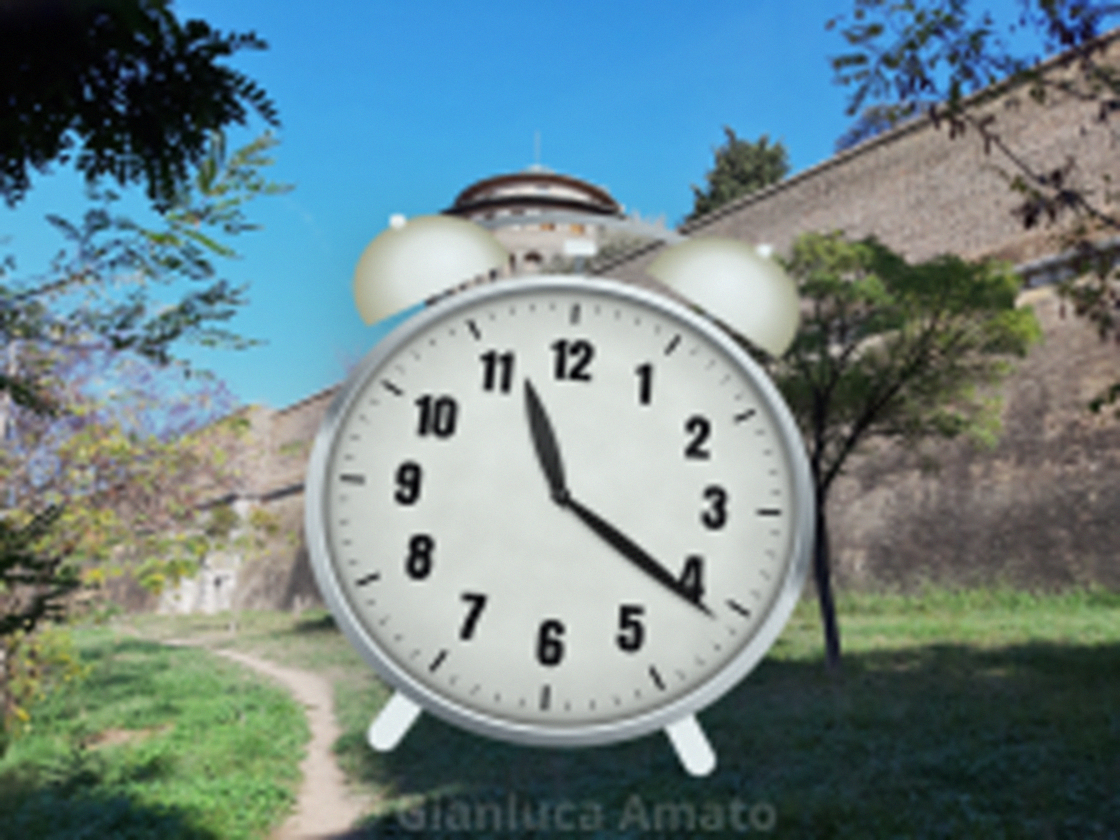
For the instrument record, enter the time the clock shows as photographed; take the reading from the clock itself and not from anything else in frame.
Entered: 11:21
